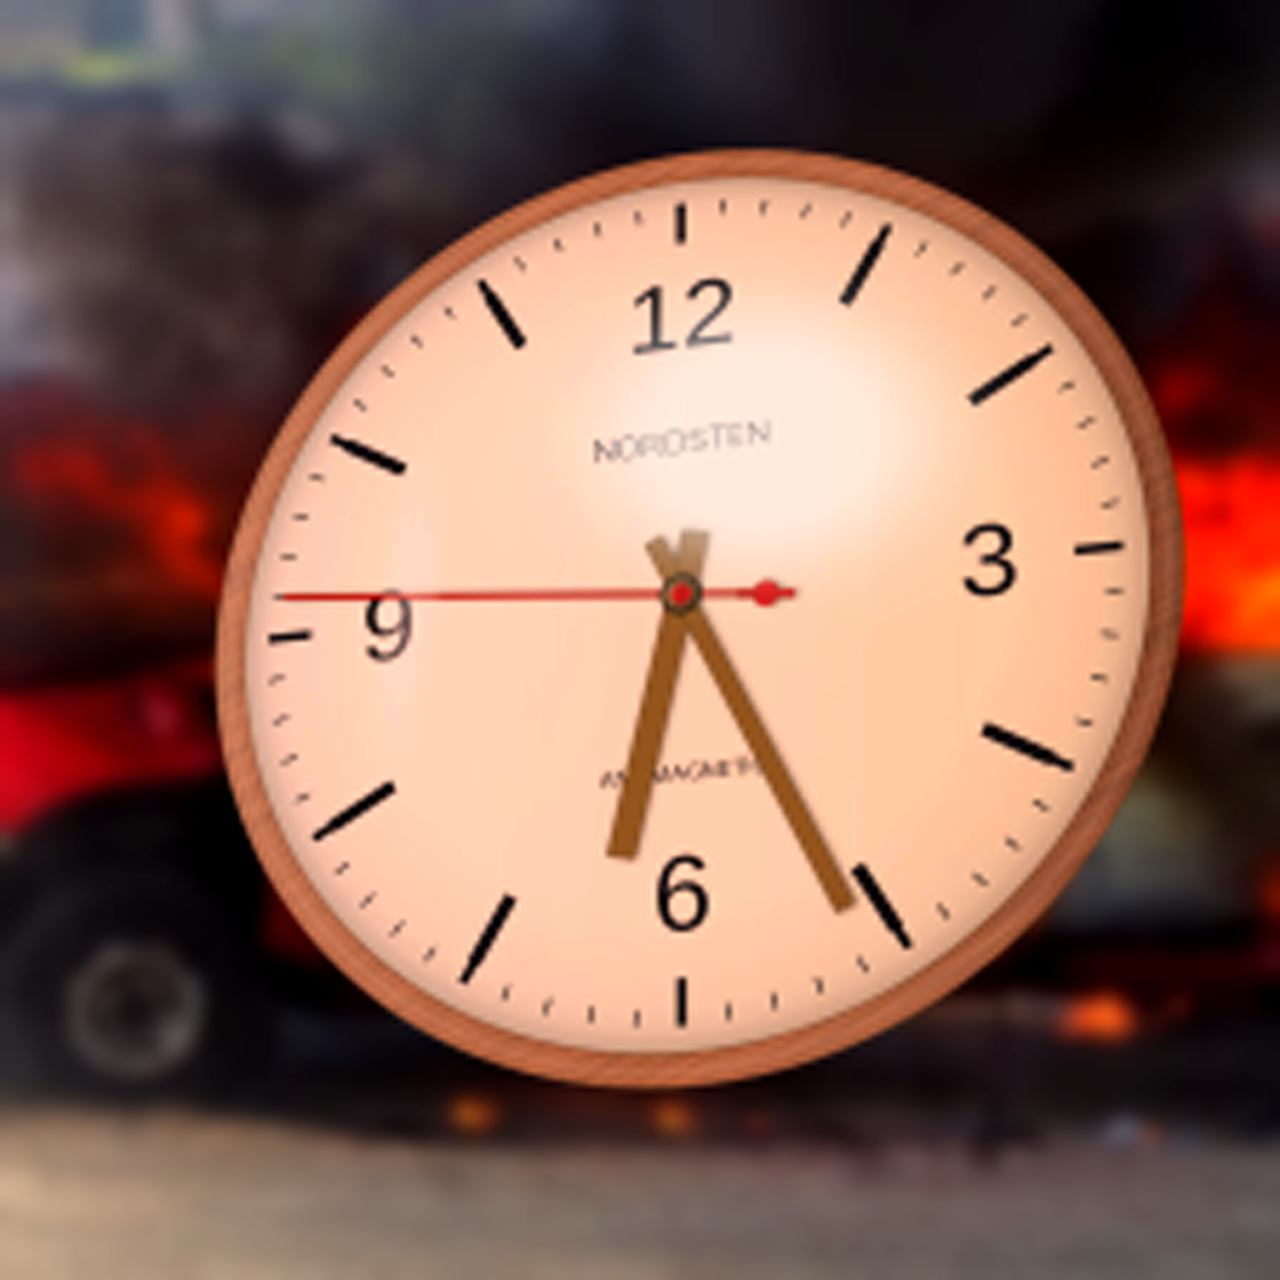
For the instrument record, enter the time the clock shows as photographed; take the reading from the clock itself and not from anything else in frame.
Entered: 6:25:46
